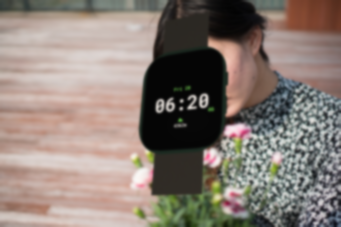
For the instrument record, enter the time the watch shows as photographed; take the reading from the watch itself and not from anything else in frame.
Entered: 6:20
